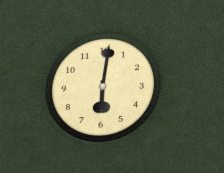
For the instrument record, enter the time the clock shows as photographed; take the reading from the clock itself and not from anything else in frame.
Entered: 6:01
